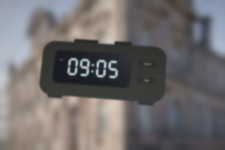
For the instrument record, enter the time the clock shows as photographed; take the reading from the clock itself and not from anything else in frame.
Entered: 9:05
